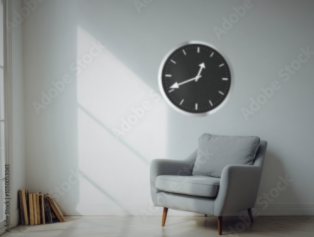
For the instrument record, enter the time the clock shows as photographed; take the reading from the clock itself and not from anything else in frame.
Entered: 12:41
